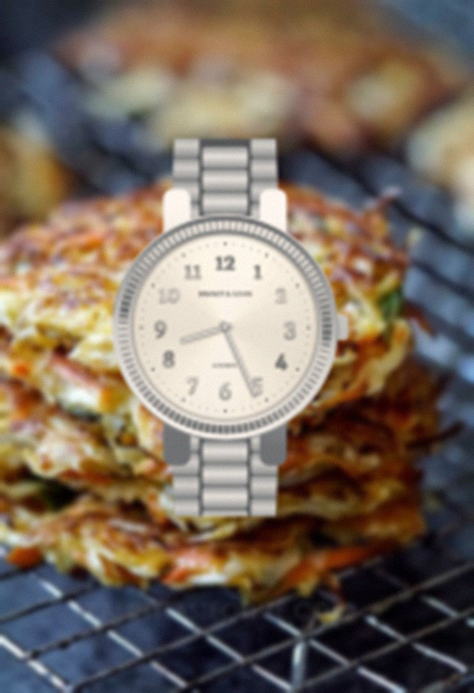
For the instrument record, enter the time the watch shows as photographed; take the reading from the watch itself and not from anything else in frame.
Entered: 8:26
